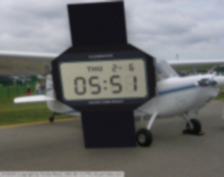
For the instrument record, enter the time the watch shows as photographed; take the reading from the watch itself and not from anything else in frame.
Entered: 5:51
